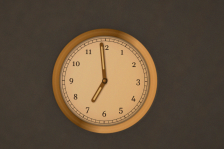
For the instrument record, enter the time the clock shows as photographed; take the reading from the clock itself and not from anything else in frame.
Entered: 6:59
